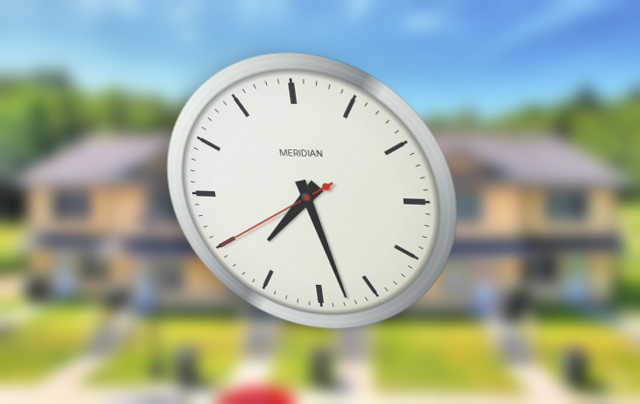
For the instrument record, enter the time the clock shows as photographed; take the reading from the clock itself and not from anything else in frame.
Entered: 7:27:40
